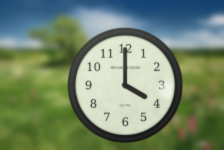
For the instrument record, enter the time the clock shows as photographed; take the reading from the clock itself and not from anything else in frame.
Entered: 4:00
